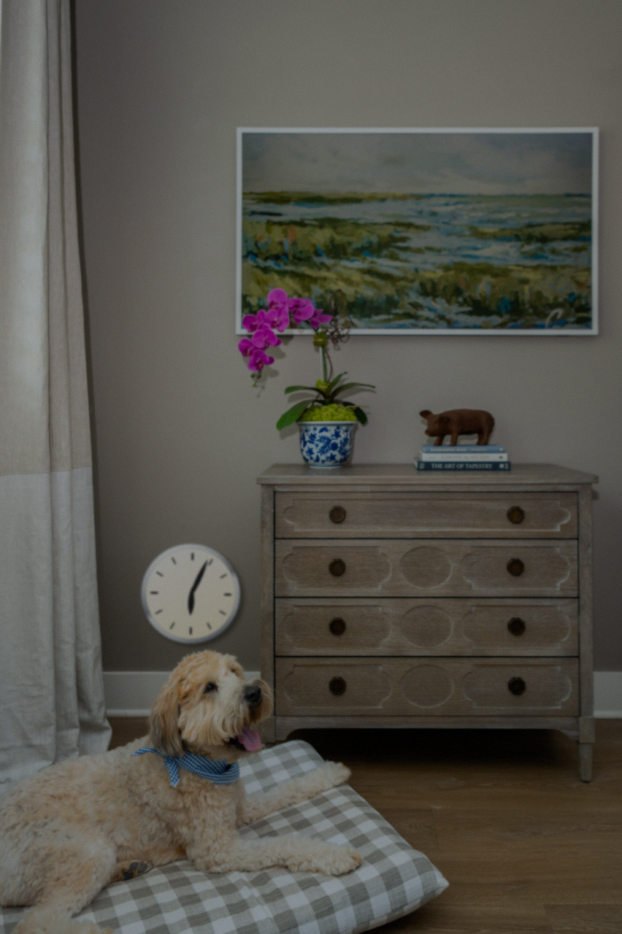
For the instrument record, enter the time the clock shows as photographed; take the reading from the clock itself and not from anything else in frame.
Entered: 6:04
